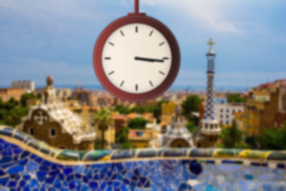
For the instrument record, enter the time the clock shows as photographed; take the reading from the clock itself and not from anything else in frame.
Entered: 3:16
